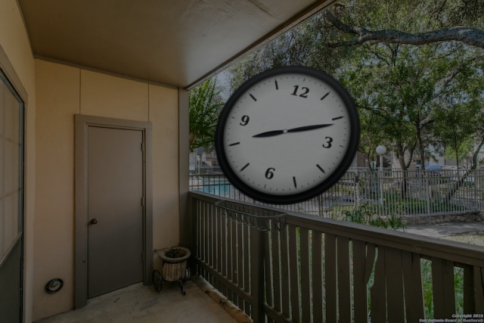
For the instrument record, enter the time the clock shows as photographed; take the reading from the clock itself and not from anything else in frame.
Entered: 8:11
